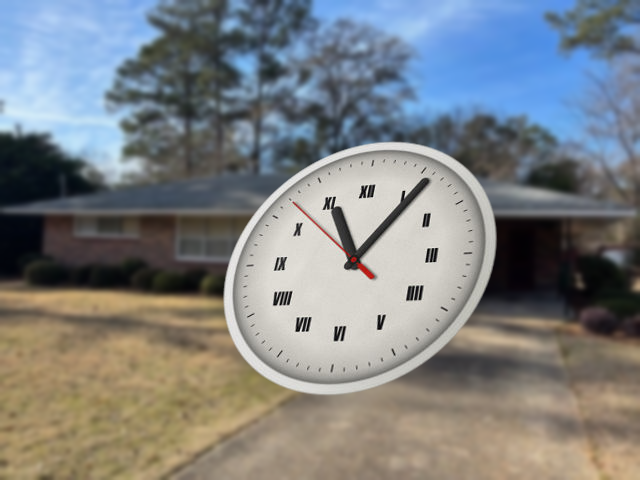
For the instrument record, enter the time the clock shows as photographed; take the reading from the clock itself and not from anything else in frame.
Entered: 11:05:52
